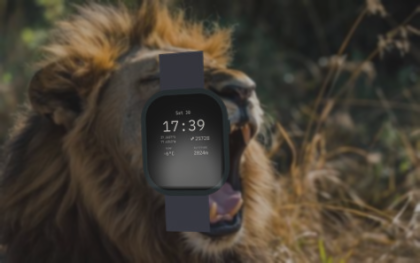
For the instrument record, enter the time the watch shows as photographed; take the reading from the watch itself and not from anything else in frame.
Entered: 17:39
